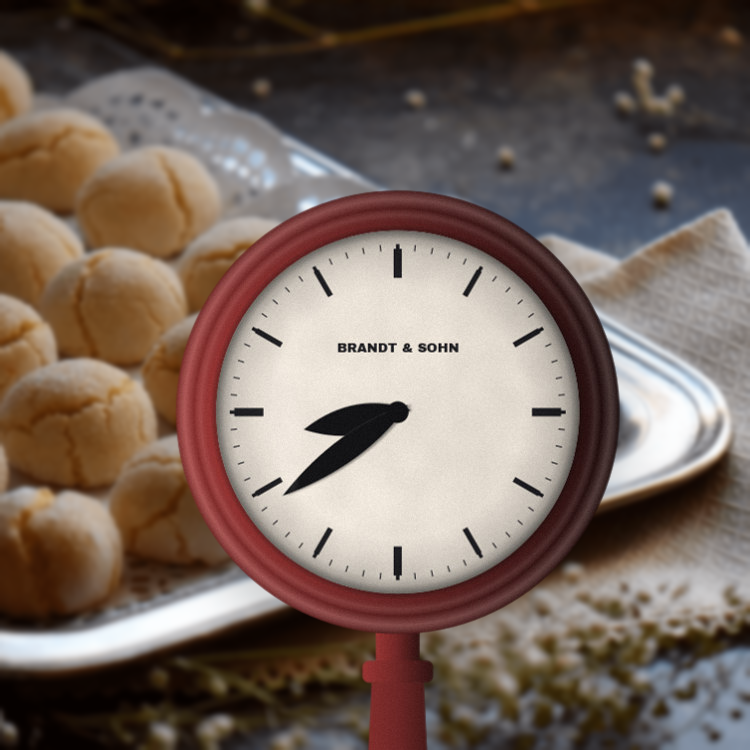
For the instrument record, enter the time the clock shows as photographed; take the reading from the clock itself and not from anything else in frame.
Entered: 8:39
